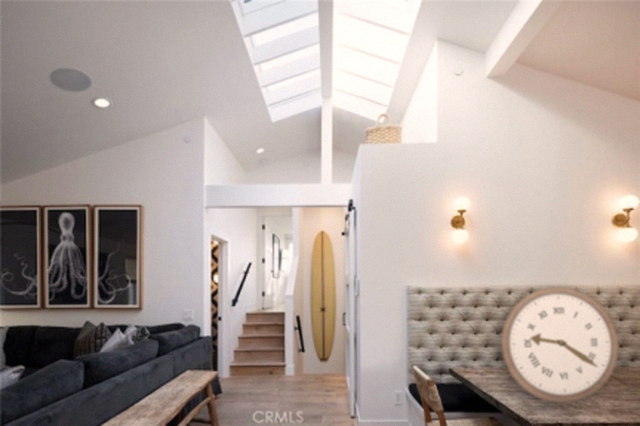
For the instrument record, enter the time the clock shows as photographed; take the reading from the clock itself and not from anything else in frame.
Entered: 9:21
